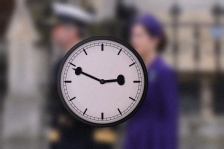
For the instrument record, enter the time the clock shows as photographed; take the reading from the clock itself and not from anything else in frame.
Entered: 2:49
